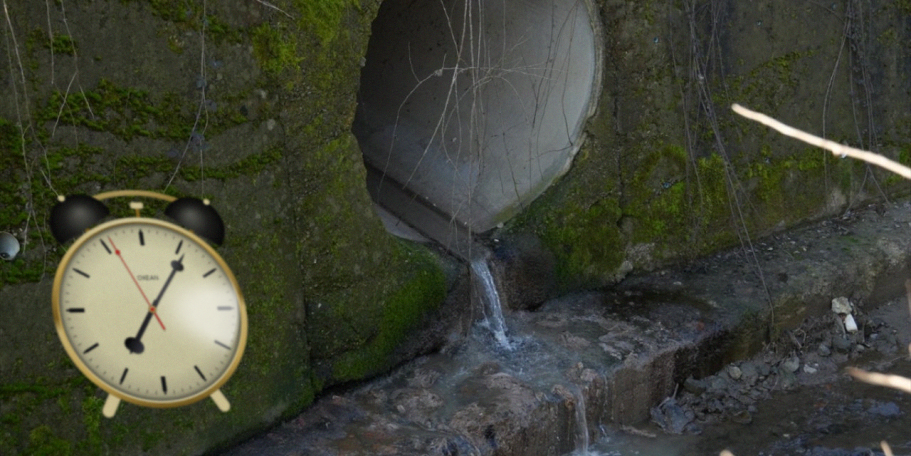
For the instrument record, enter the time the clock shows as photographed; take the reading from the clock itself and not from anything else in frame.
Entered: 7:05:56
